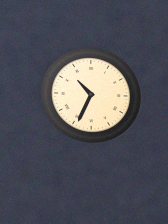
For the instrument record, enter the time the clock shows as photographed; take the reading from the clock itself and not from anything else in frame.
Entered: 10:34
